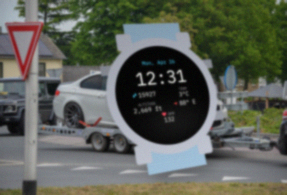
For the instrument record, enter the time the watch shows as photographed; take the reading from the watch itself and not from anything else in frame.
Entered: 12:31
